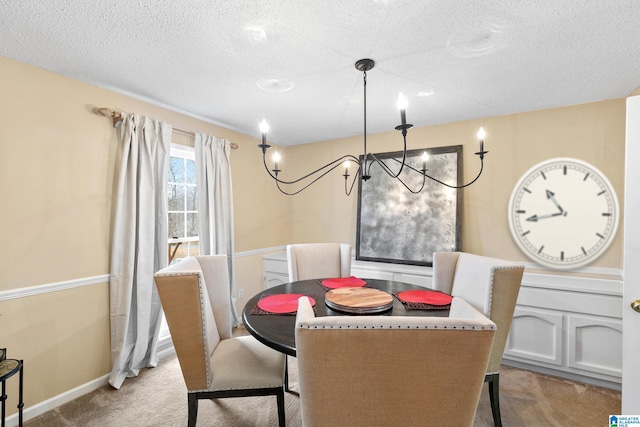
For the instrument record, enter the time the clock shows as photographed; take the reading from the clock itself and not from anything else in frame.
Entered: 10:43
